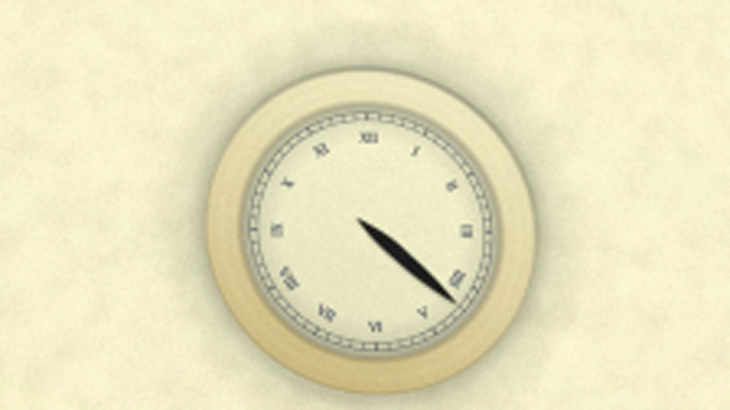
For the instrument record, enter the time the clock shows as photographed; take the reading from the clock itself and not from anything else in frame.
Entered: 4:22
